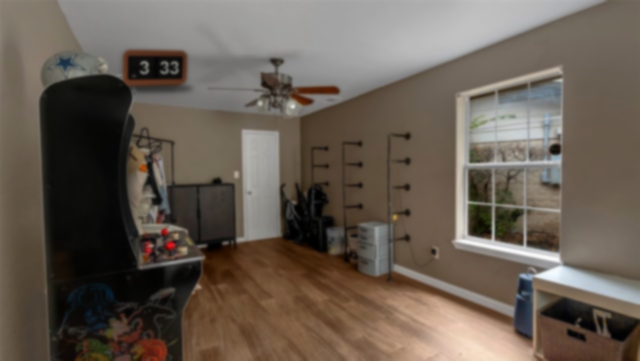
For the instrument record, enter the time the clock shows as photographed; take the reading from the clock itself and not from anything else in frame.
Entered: 3:33
